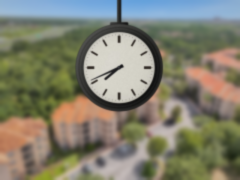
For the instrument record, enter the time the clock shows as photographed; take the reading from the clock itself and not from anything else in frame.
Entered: 7:41
